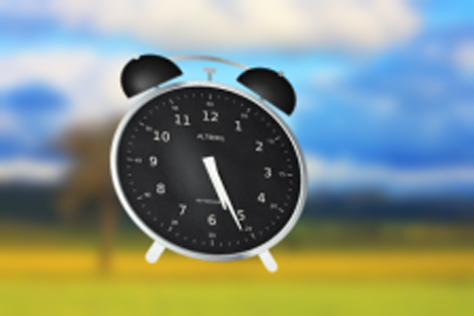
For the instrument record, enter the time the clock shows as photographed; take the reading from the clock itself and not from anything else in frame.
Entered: 5:26
